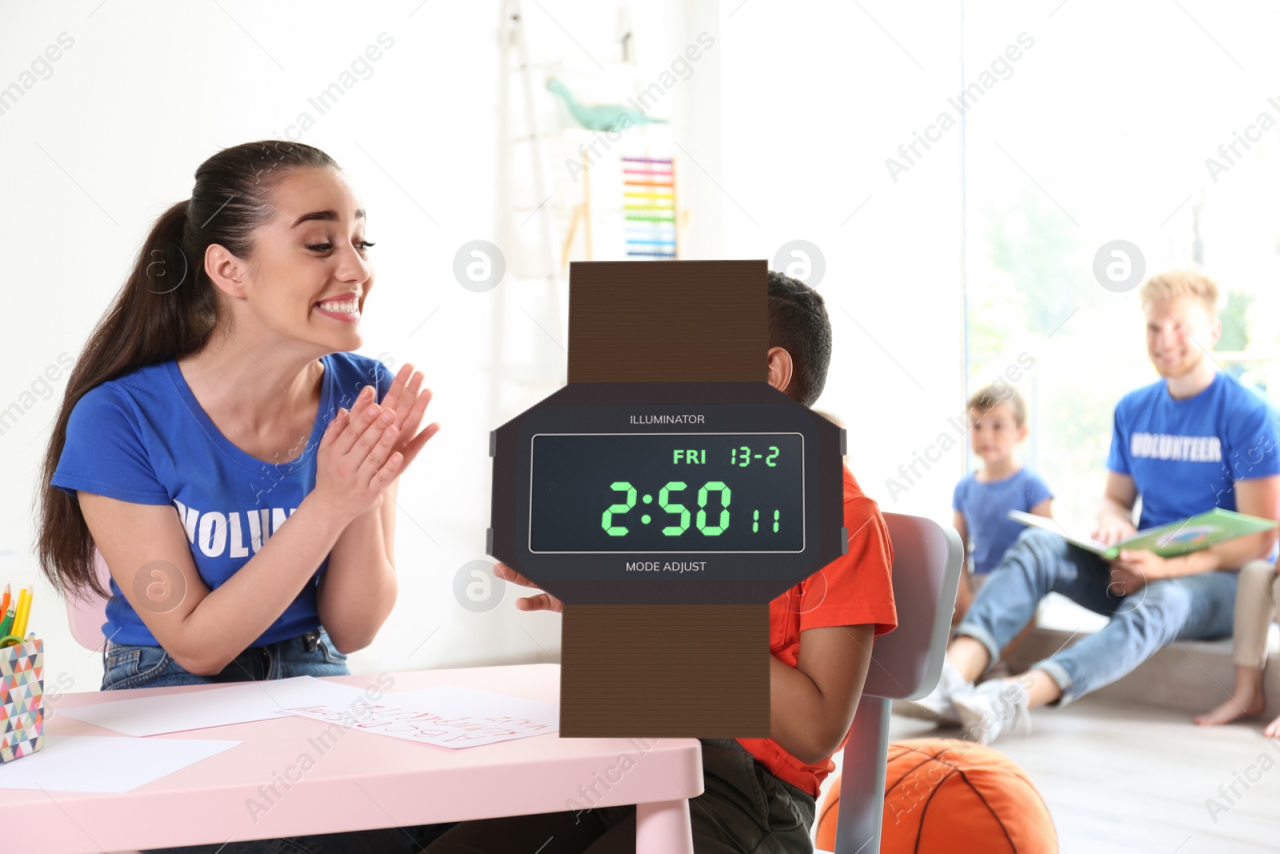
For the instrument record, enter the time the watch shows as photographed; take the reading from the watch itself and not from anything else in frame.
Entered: 2:50:11
